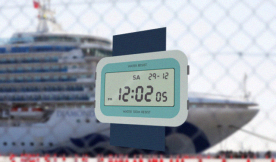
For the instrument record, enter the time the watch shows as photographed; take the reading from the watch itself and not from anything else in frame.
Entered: 12:02:05
